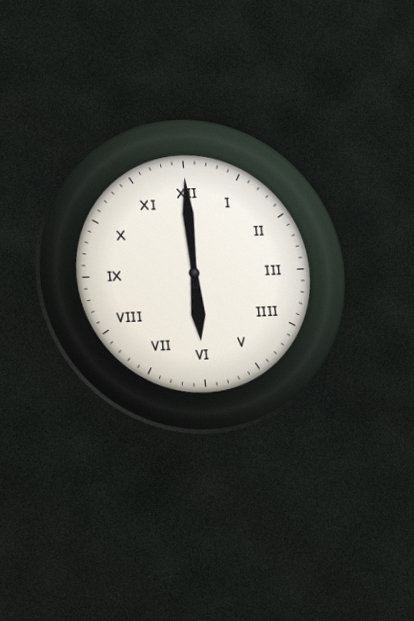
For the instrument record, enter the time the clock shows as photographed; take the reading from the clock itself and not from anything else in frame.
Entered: 6:00
